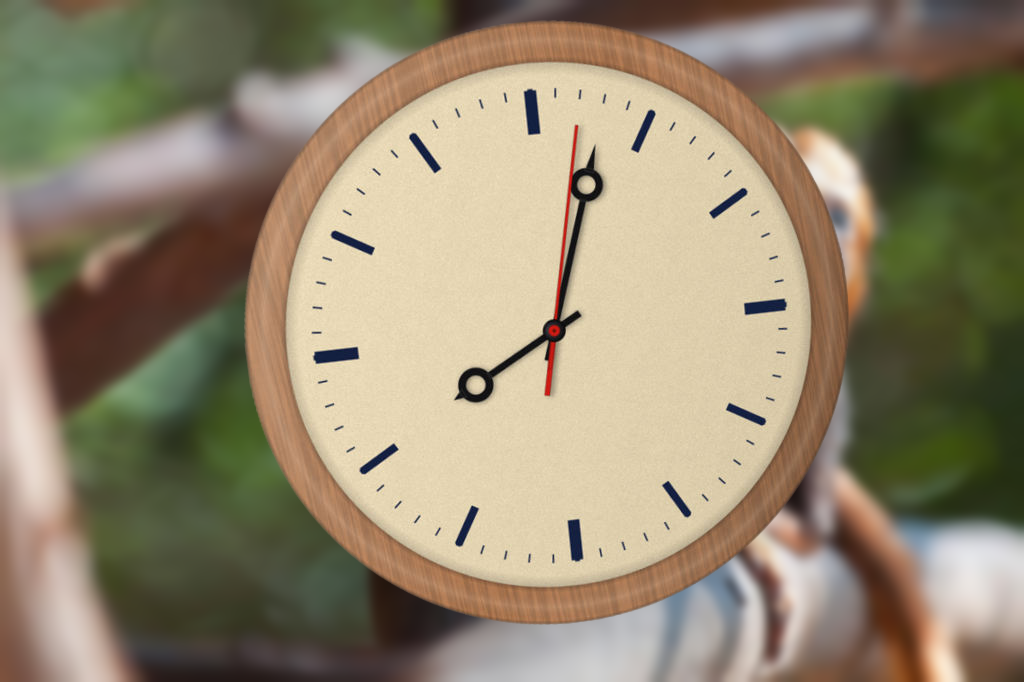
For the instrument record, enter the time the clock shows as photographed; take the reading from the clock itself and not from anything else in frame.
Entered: 8:03:02
